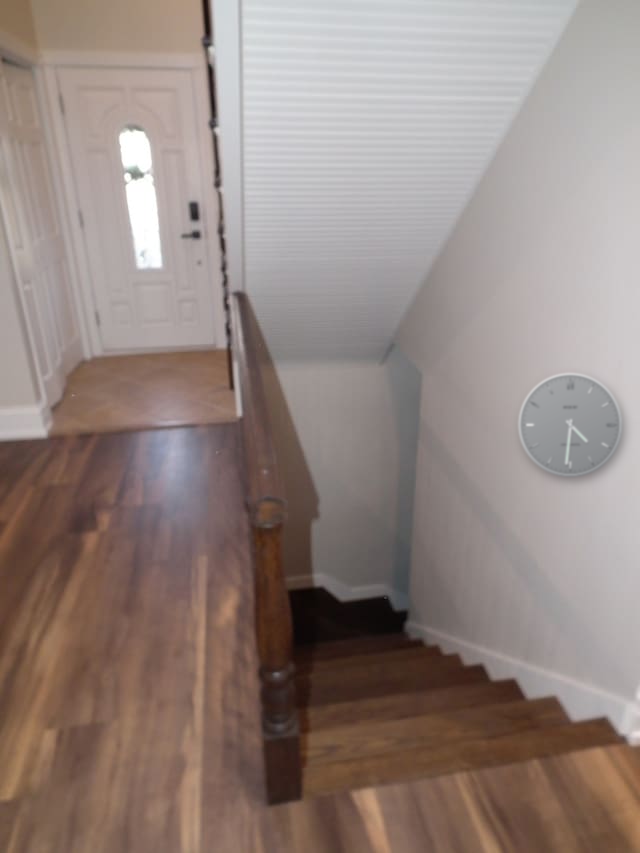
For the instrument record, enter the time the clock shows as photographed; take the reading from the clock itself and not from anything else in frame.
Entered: 4:31
